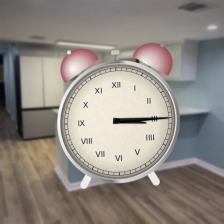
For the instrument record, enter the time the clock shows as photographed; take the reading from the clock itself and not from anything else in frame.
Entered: 3:15
